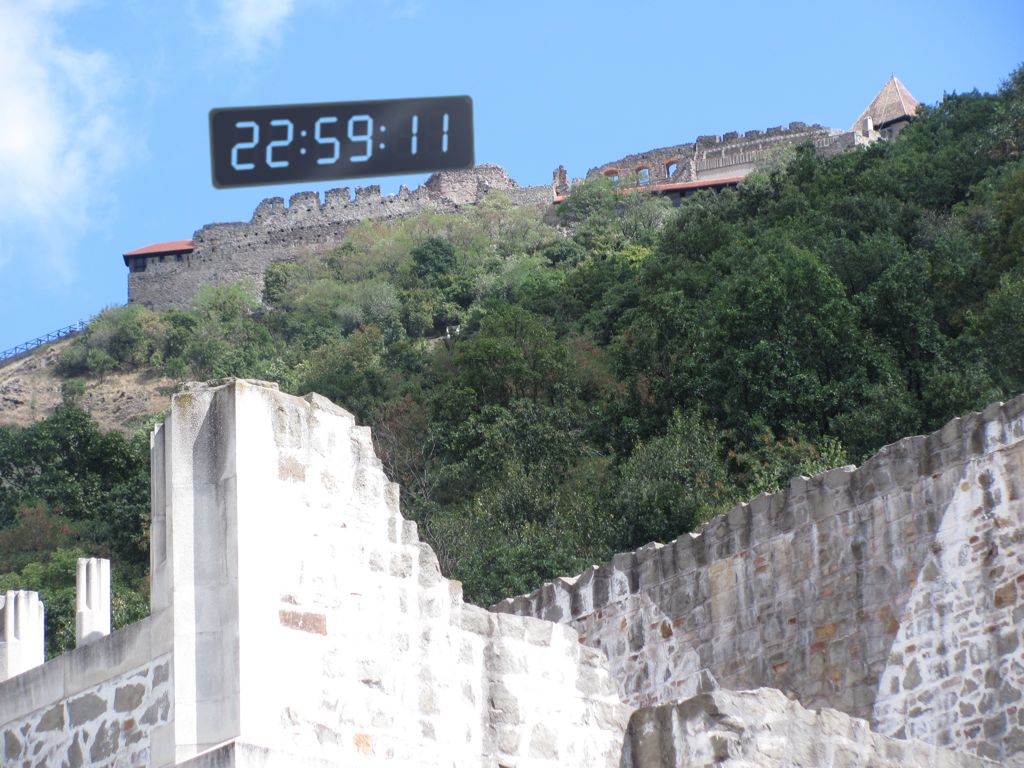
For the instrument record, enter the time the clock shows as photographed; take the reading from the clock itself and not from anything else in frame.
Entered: 22:59:11
